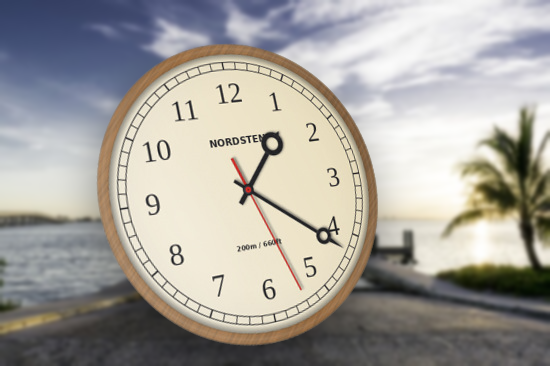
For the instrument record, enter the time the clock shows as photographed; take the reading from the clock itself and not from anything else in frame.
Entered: 1:21:27
